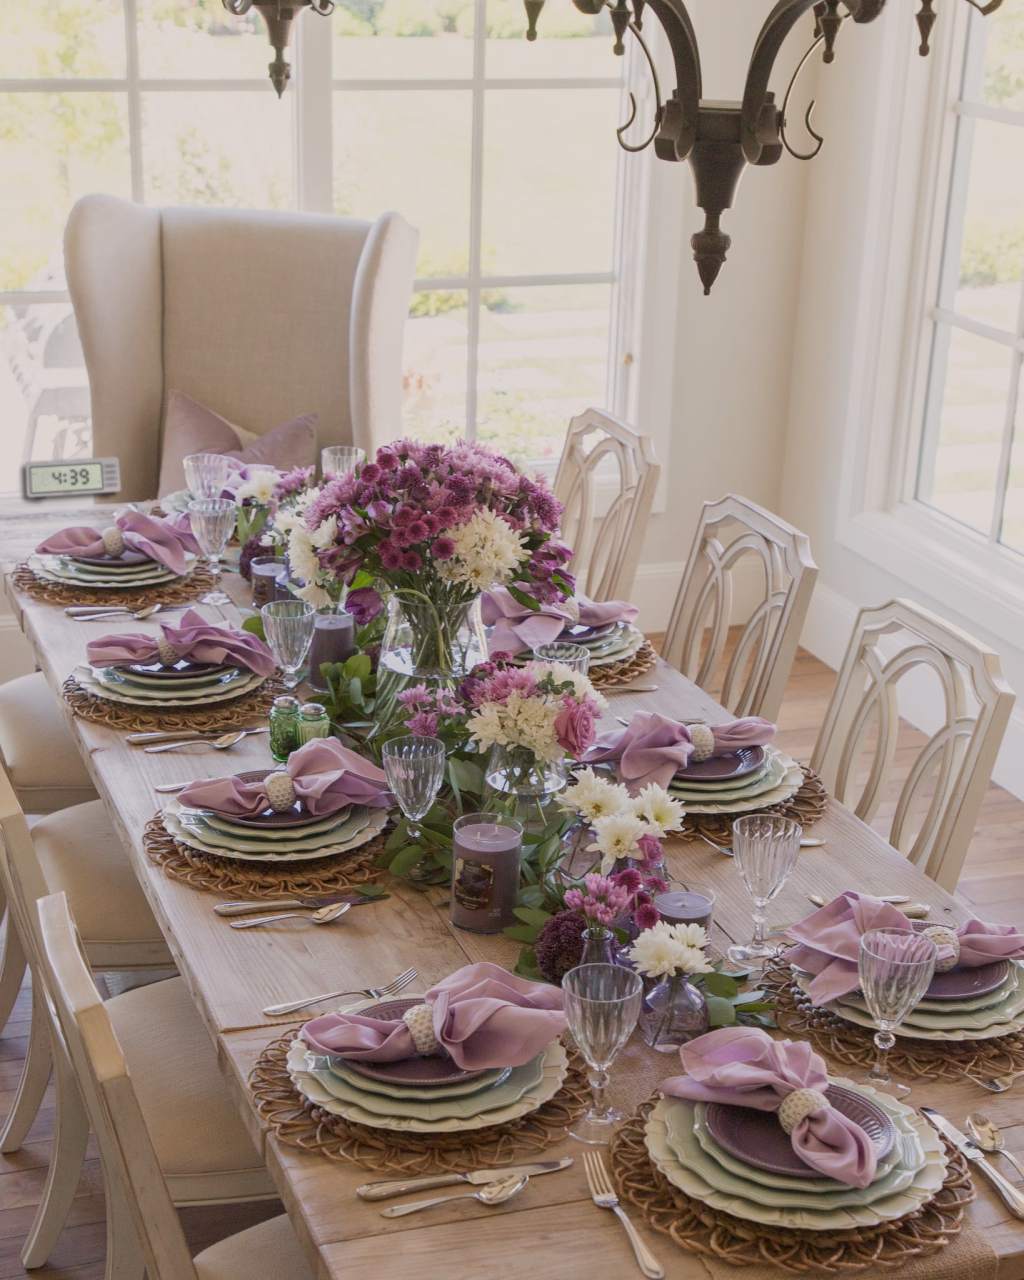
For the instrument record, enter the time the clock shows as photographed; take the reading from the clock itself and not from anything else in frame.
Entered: 4:39
